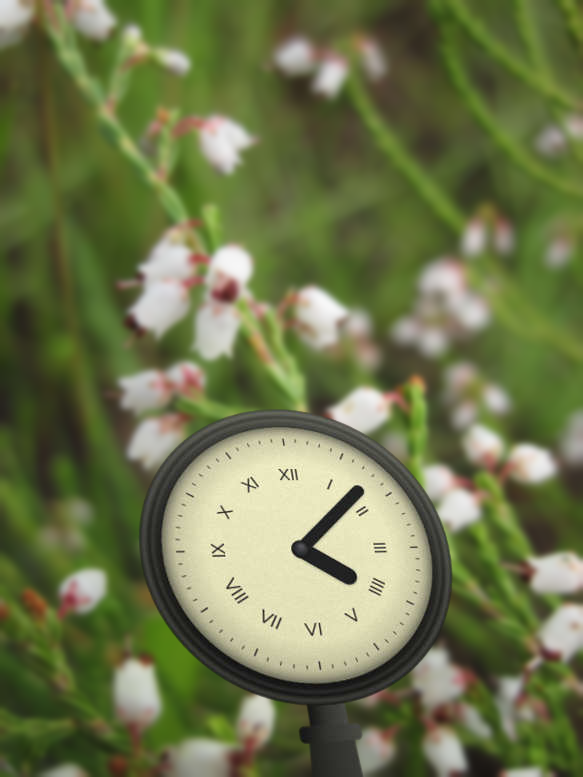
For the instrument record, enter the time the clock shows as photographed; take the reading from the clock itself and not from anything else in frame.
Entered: 4:08
